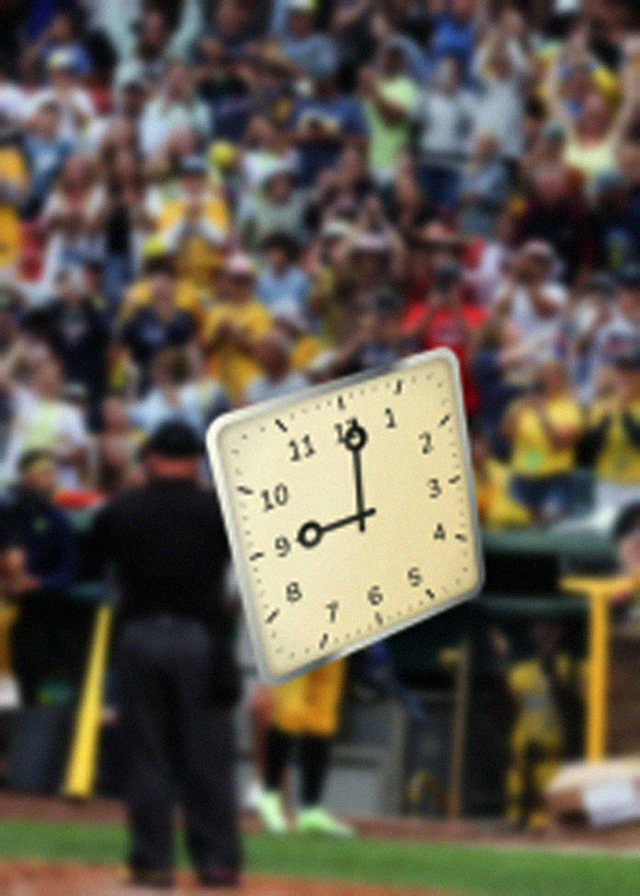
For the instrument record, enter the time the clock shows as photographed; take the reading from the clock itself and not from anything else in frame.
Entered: 9:01
